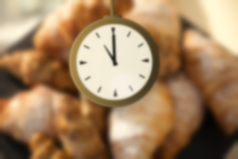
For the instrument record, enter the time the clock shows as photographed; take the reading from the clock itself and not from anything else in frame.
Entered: 11:00
